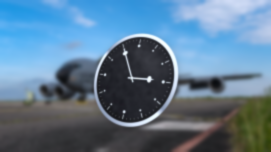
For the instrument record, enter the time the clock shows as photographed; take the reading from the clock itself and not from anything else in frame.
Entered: 2:55
